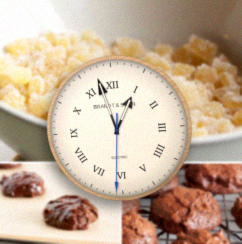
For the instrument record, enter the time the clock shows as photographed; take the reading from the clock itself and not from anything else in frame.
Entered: 12:57:31
